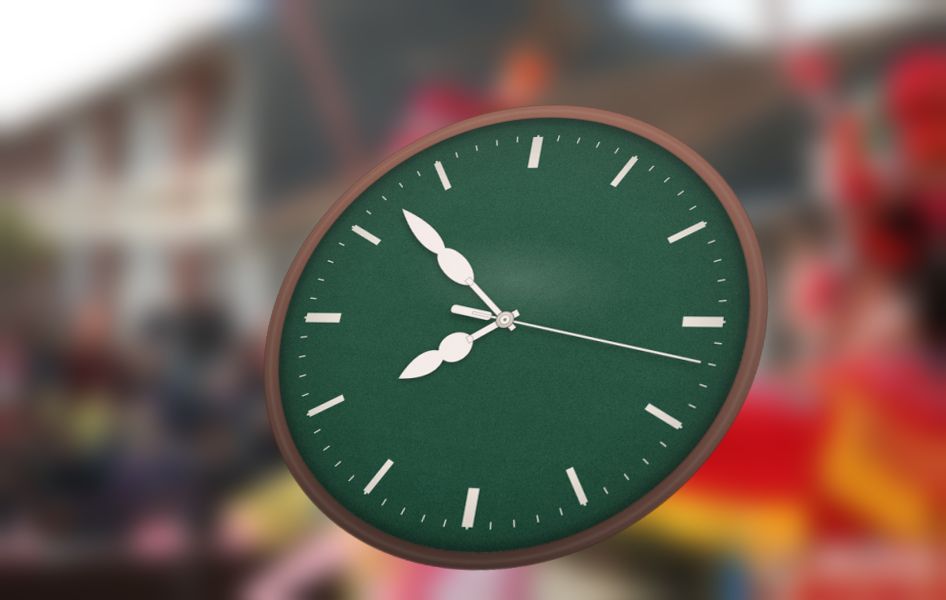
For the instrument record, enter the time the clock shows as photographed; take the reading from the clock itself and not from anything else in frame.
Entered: 7:52:17
